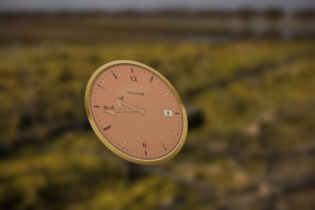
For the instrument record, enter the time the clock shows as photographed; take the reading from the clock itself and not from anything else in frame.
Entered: 9:44
